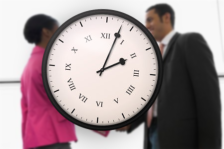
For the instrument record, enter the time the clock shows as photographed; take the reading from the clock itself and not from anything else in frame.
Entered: 2:03
